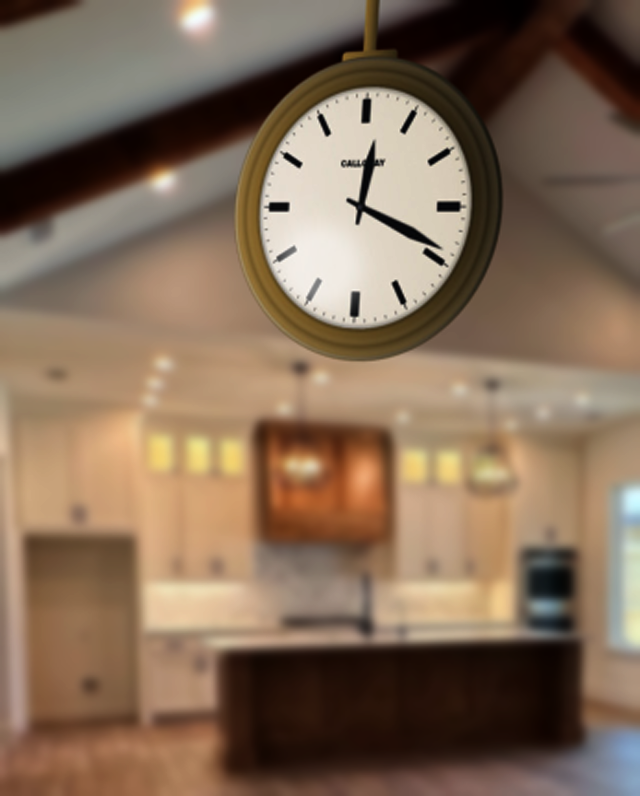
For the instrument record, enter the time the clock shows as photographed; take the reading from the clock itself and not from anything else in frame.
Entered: 12:19
